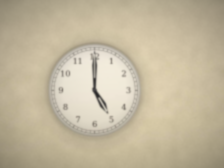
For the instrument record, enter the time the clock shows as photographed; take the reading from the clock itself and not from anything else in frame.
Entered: 5:00
